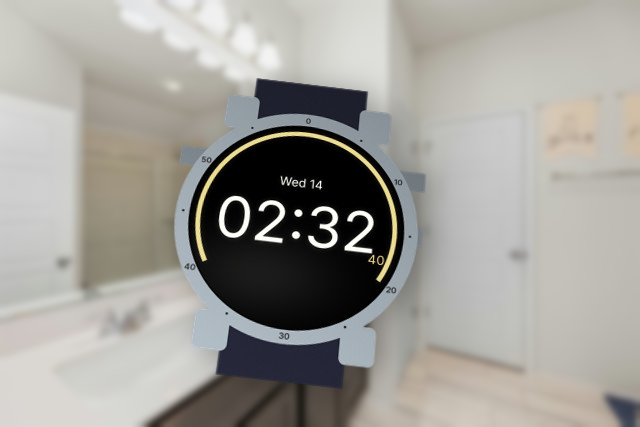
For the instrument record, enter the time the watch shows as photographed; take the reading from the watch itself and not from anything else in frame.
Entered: 2:32:40
